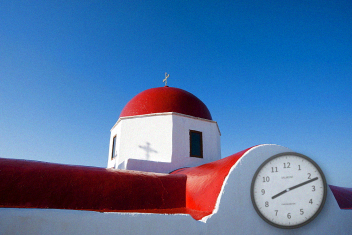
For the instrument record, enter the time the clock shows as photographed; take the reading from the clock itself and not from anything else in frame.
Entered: 8:12
